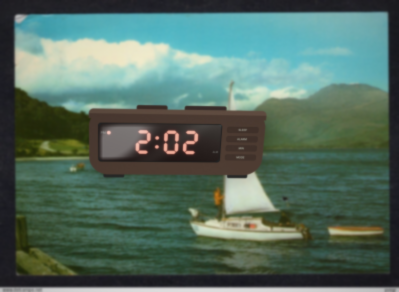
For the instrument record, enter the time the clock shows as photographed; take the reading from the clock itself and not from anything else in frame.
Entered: 2:02
